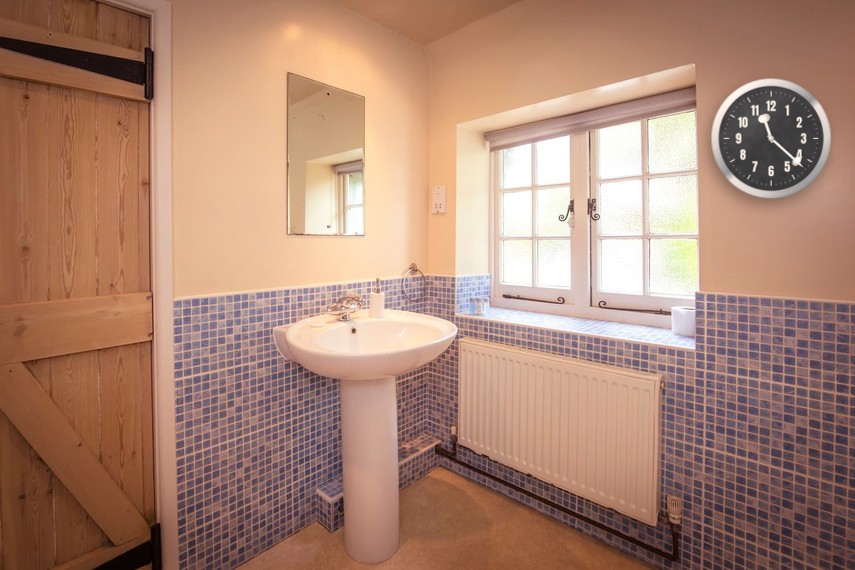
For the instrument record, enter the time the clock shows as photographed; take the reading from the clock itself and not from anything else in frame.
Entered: 11:22
